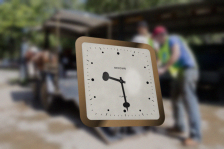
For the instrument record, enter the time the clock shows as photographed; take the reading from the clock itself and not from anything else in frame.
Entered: 9:29
